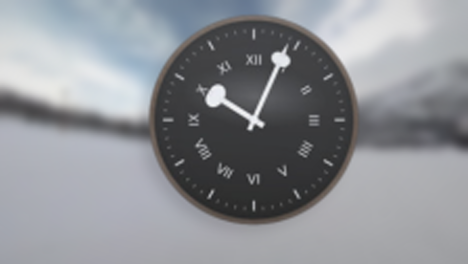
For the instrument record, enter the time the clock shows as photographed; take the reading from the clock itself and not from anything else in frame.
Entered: 10:04
